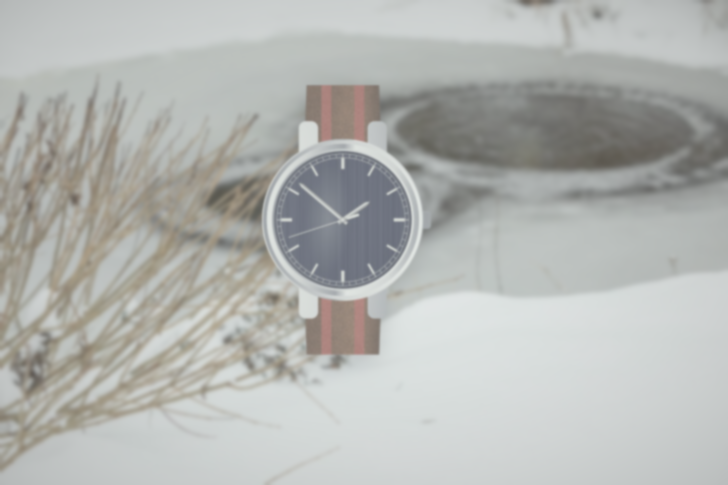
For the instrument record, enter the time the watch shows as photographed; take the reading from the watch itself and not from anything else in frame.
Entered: 1:51:42
